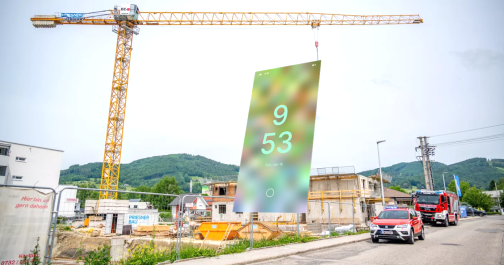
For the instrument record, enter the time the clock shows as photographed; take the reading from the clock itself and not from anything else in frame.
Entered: 9:53
